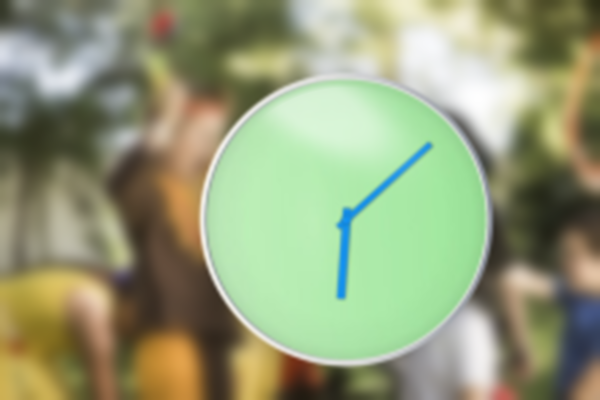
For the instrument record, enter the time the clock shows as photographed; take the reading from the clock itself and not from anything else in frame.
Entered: 6:08
